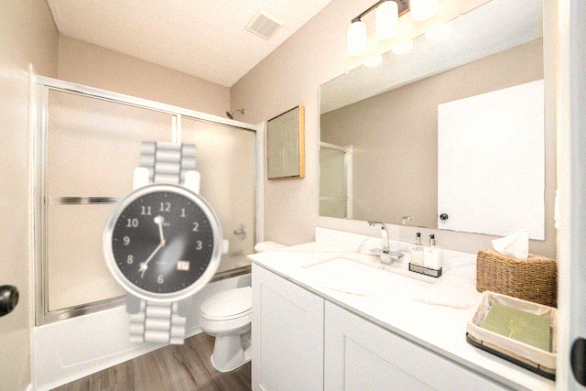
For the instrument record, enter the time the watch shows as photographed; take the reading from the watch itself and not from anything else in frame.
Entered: 11:36
